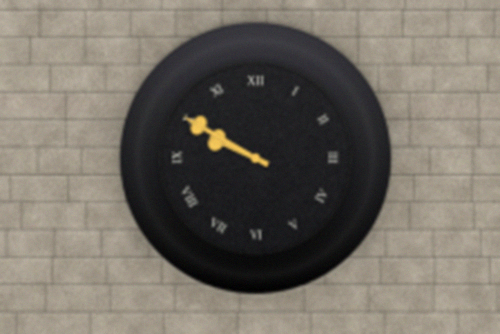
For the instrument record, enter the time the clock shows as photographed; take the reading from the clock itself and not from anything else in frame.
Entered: 9:50
